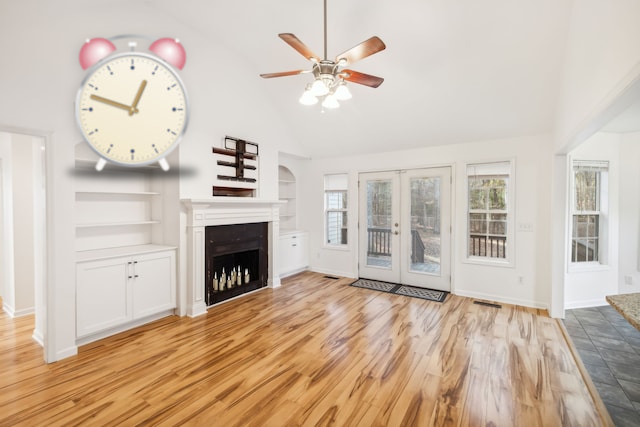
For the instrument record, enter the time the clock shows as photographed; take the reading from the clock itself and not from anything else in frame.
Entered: 12:48
